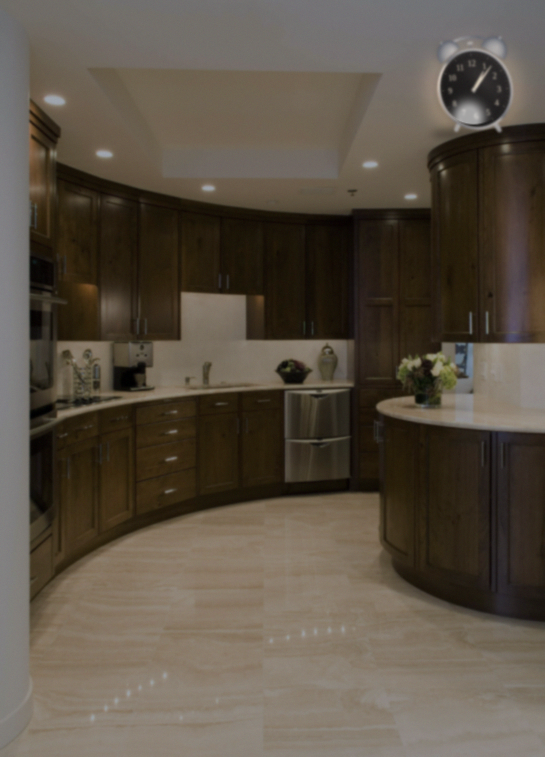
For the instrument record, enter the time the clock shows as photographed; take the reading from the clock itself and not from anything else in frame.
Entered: 1:07
